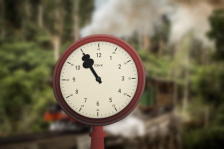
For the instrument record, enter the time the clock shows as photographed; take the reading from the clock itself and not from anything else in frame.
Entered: 10:55
